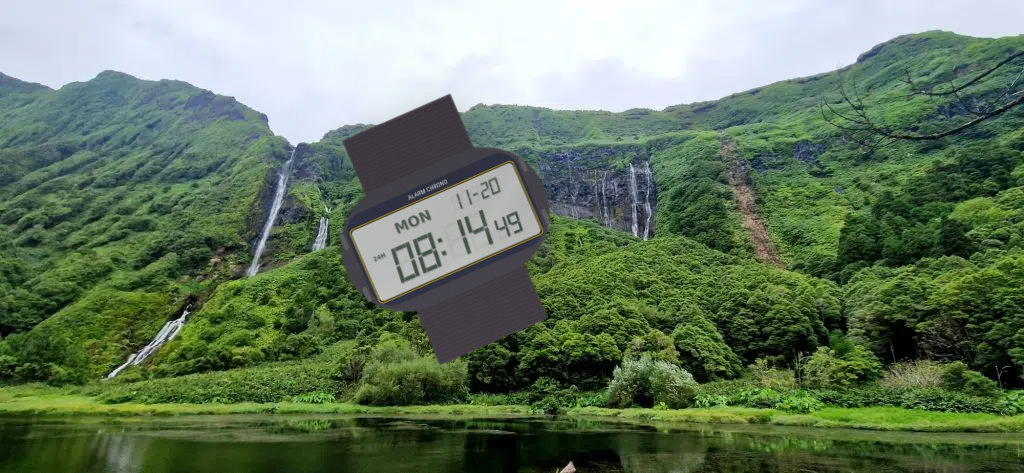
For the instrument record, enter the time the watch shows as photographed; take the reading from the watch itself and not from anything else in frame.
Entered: 8:14:49
